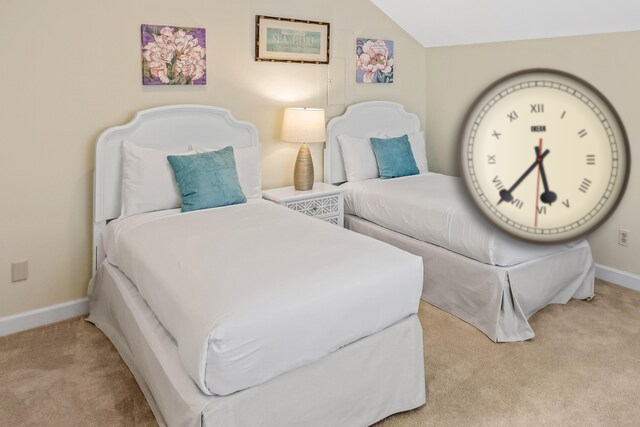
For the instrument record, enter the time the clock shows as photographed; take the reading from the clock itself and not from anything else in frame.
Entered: 5:37:31
